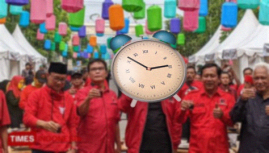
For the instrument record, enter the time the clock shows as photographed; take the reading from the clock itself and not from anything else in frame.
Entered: 2:52
